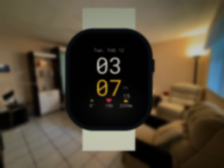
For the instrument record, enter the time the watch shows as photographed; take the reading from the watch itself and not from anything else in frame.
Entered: 3:07
